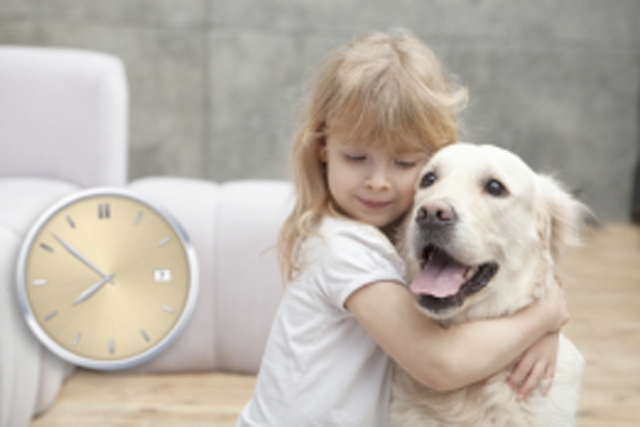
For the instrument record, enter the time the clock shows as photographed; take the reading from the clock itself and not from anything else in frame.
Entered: 7:52
